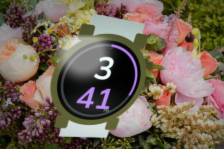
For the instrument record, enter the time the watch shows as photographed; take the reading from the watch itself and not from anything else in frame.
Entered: 3:41
